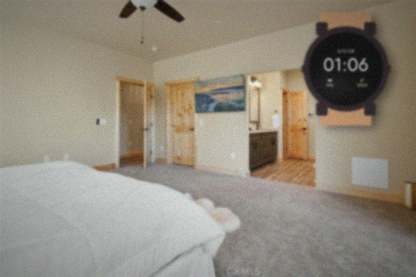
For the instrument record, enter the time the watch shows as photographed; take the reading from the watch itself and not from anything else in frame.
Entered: 1:06
